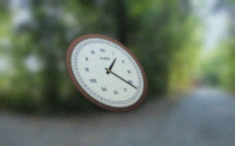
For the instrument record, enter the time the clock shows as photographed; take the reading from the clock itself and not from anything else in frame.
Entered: 1:21
